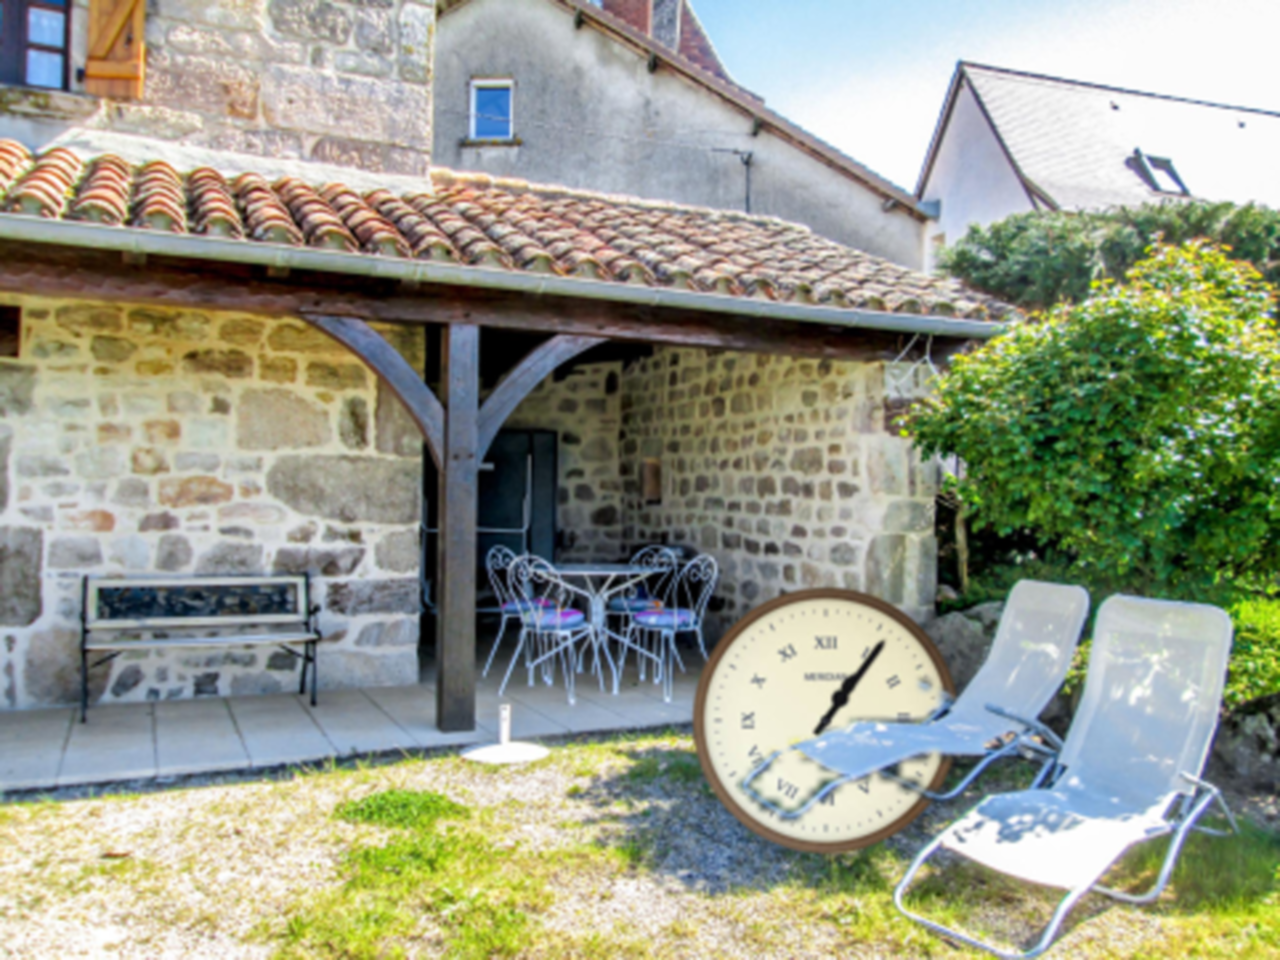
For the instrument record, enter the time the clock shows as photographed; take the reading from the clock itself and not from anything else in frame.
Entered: 1:06
